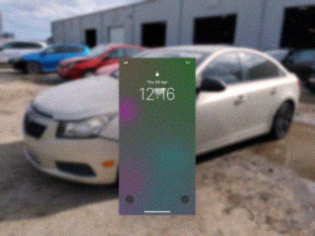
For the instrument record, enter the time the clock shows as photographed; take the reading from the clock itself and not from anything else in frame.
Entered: 12:16
